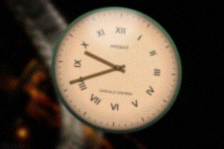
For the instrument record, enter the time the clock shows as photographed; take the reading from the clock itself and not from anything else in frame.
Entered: 9:41
